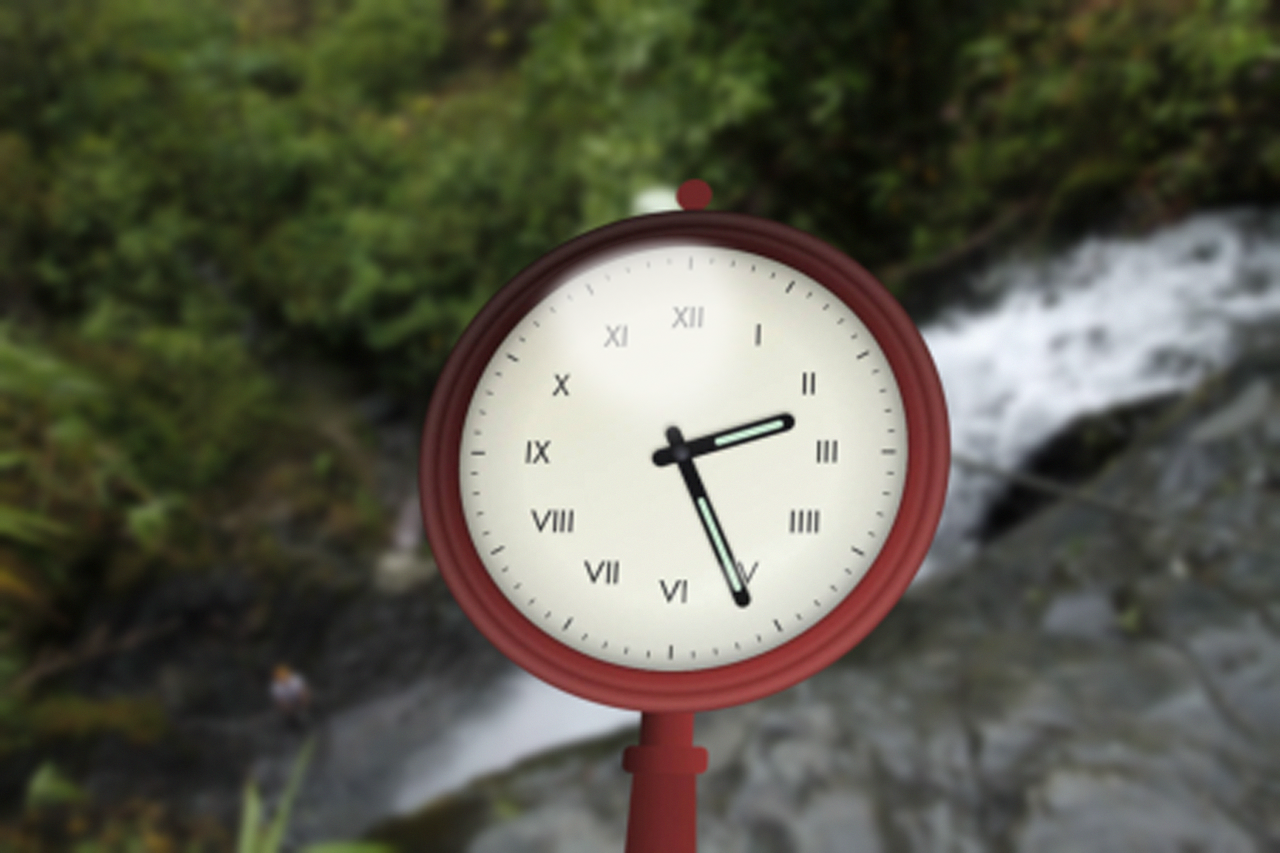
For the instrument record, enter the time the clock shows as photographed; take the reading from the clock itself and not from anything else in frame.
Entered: 2:26
